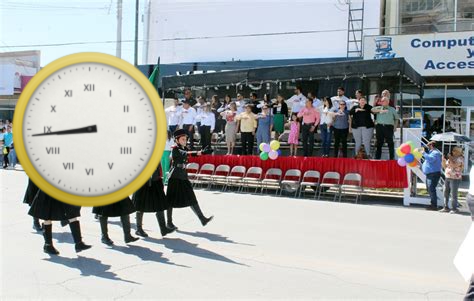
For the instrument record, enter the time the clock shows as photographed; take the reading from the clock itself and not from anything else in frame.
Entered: 8:44
